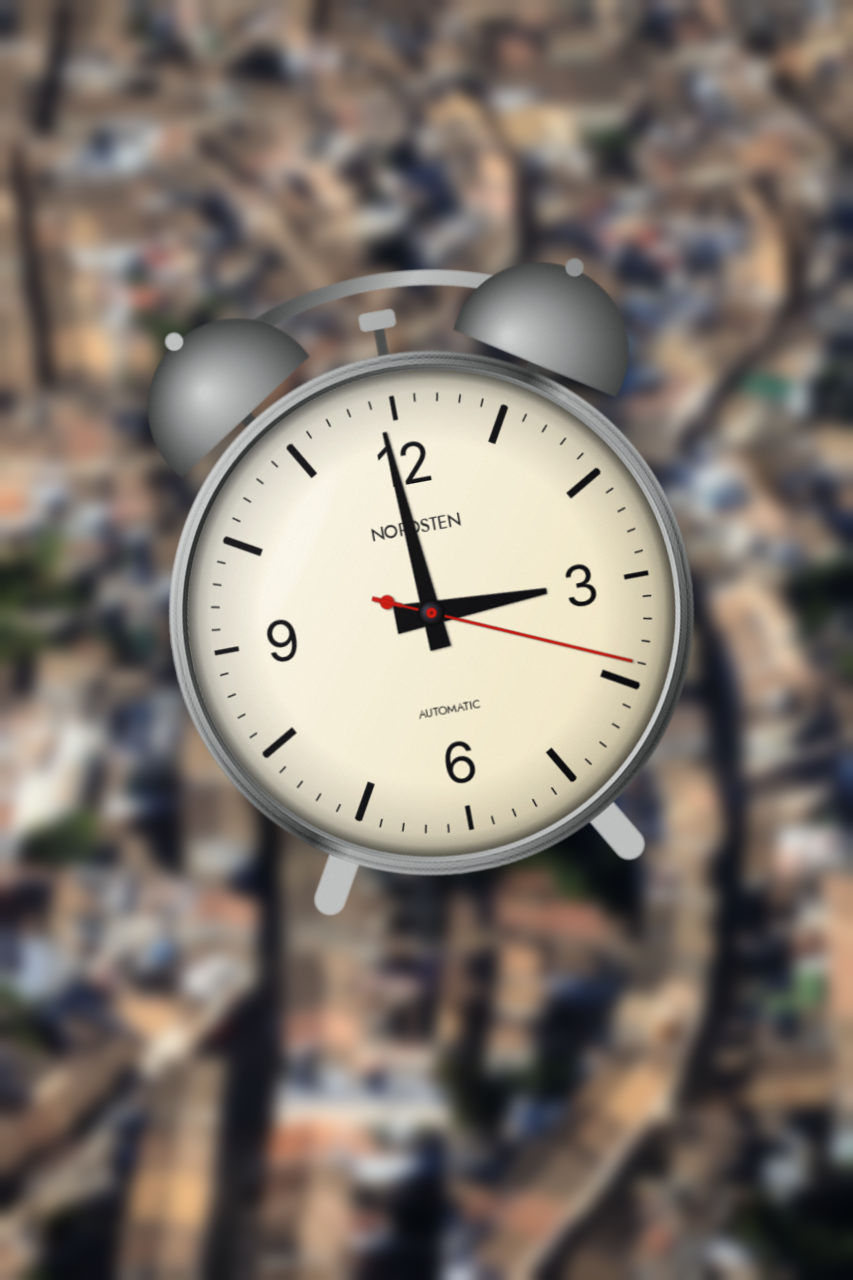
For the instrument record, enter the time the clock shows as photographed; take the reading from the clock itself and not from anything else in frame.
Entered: 2:59:19
